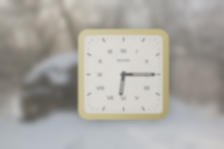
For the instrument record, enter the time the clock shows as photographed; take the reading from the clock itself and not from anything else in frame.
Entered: 6:15
